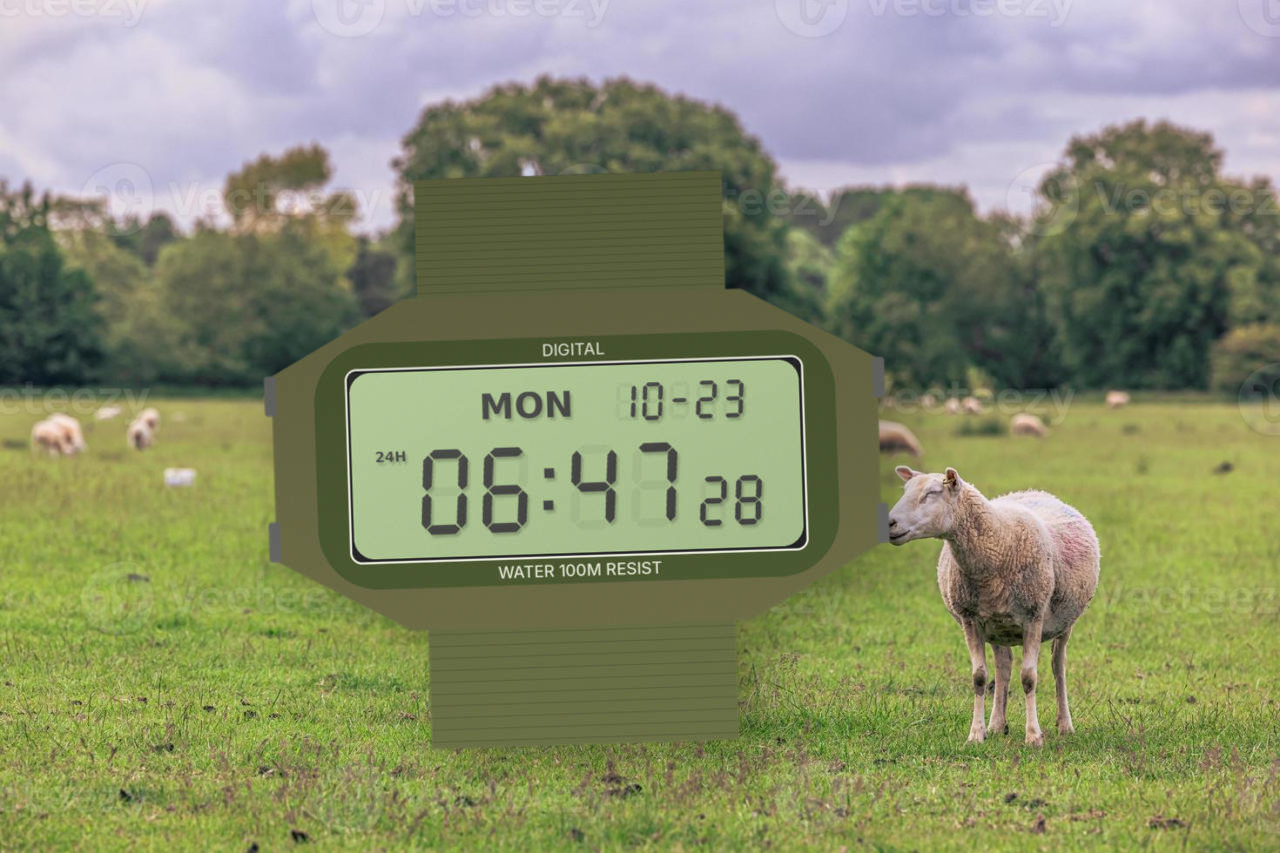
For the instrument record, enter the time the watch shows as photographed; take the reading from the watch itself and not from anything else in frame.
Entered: 6:47:28
